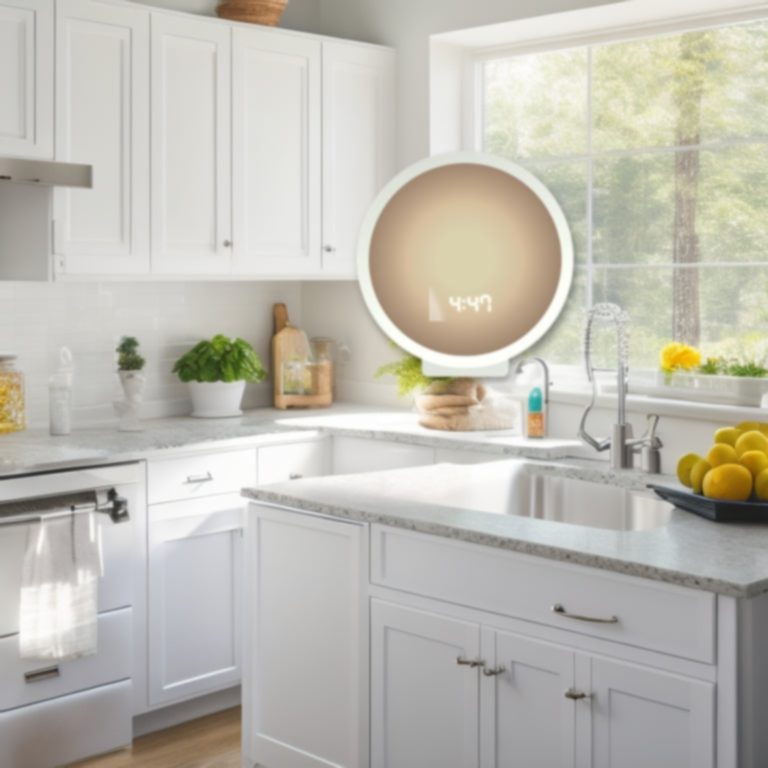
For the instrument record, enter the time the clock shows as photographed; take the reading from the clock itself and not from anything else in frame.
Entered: 4:47
